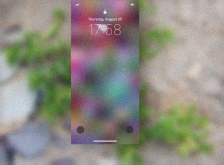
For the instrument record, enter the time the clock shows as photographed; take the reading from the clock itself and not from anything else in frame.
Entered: 17:58
